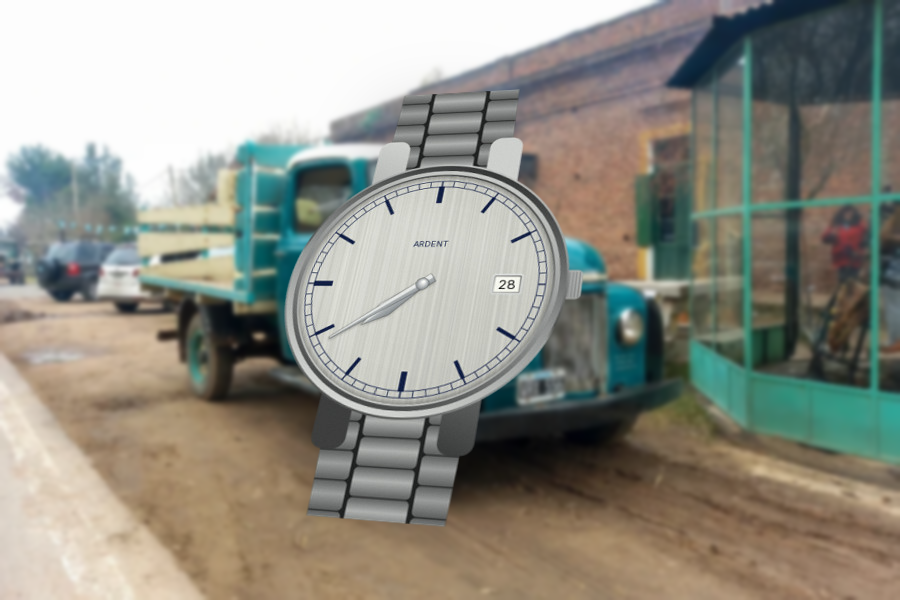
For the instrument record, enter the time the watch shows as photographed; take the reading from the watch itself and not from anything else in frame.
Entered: 7:39
